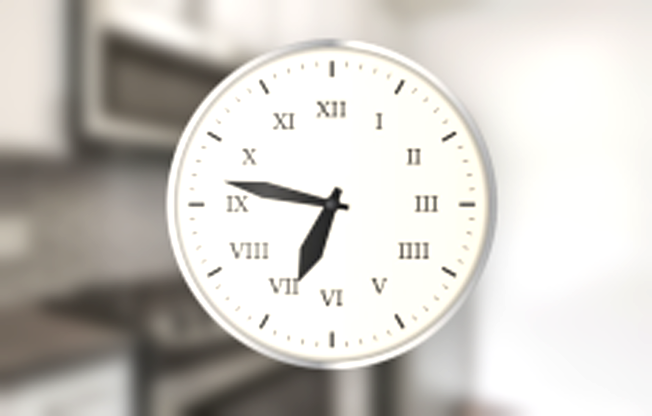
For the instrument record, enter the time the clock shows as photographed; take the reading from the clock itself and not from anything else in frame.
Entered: 6:47
